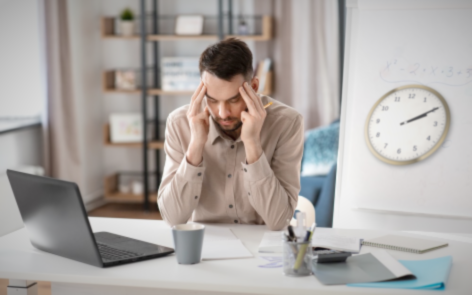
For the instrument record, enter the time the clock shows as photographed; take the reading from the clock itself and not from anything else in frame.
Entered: 2:10
